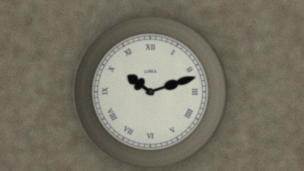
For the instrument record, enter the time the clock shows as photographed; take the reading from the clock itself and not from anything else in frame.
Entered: 10:12
